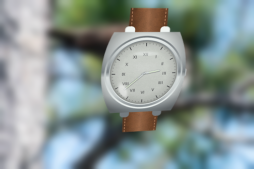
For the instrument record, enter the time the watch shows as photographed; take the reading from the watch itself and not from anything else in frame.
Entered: 2:38
